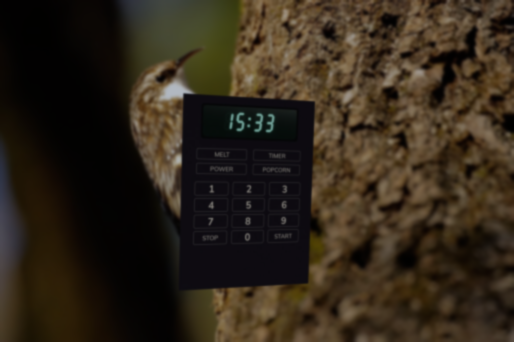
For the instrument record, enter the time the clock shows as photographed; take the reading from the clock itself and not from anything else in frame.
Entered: 15:33
